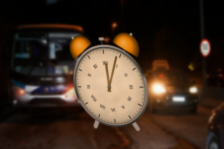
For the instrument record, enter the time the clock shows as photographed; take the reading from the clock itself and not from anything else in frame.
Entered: 12:04
